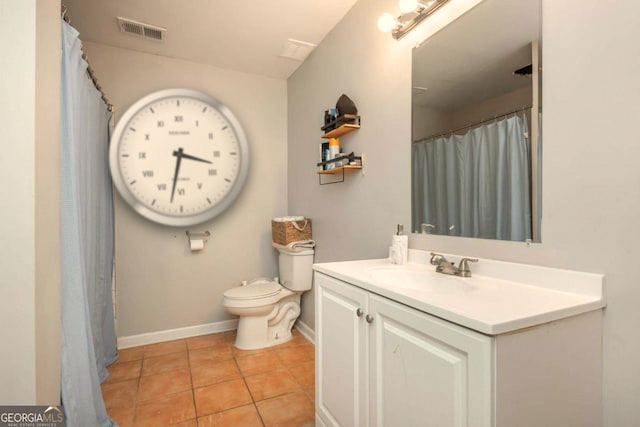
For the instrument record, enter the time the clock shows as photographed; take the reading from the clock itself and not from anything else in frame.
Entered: 3:32
